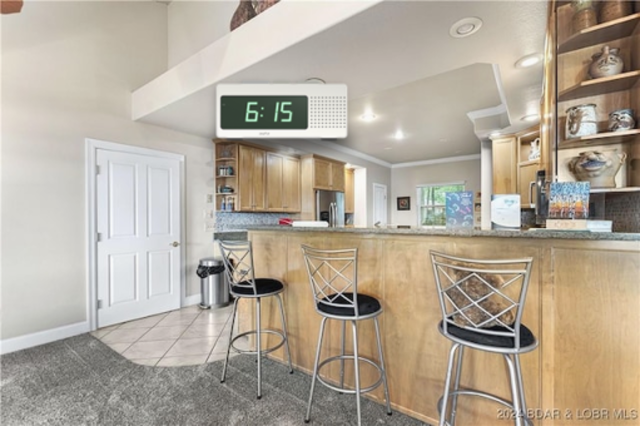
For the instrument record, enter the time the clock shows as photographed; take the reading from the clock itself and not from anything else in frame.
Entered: 6:15
